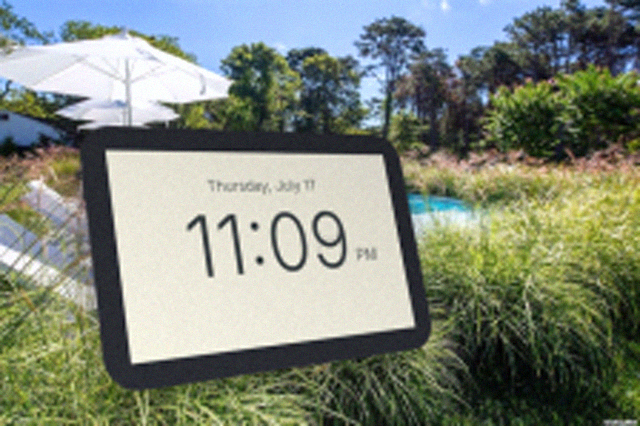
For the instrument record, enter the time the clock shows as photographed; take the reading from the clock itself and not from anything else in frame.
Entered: 11:09
